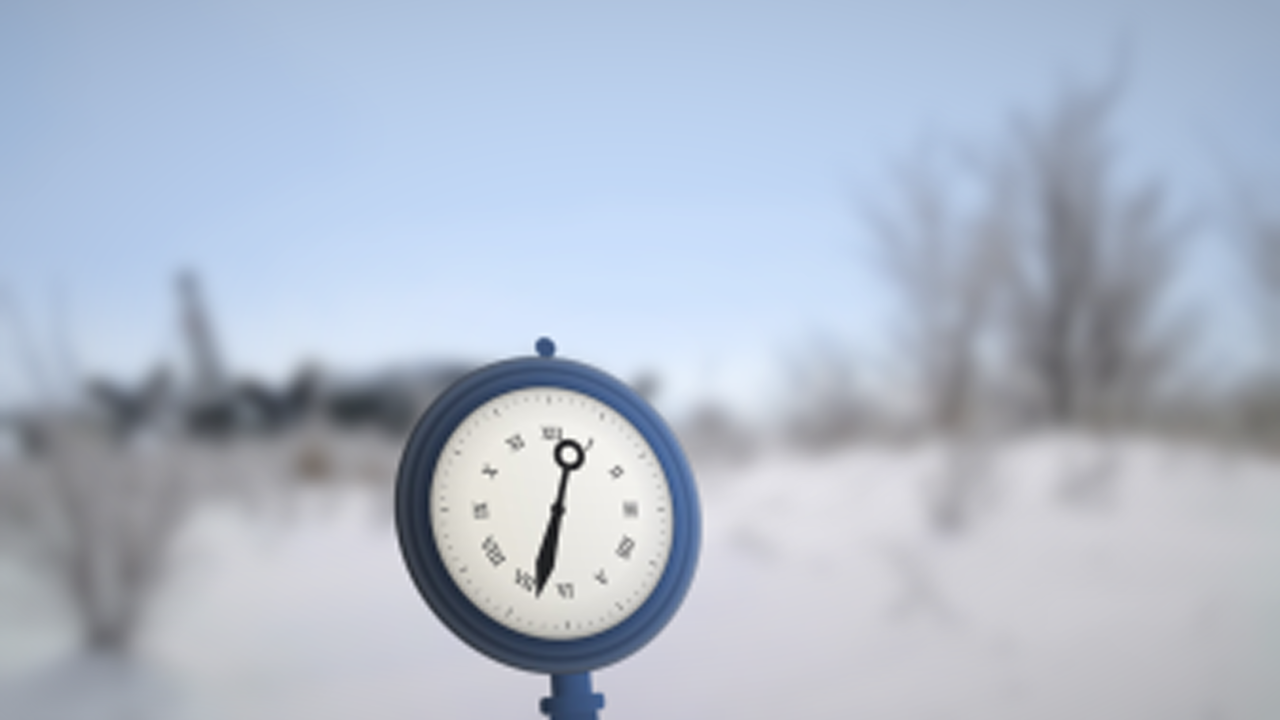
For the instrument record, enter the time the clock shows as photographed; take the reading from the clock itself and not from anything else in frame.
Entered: 12:33
